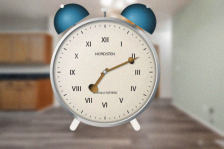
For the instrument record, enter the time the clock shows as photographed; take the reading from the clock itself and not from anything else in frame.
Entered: 7:11
